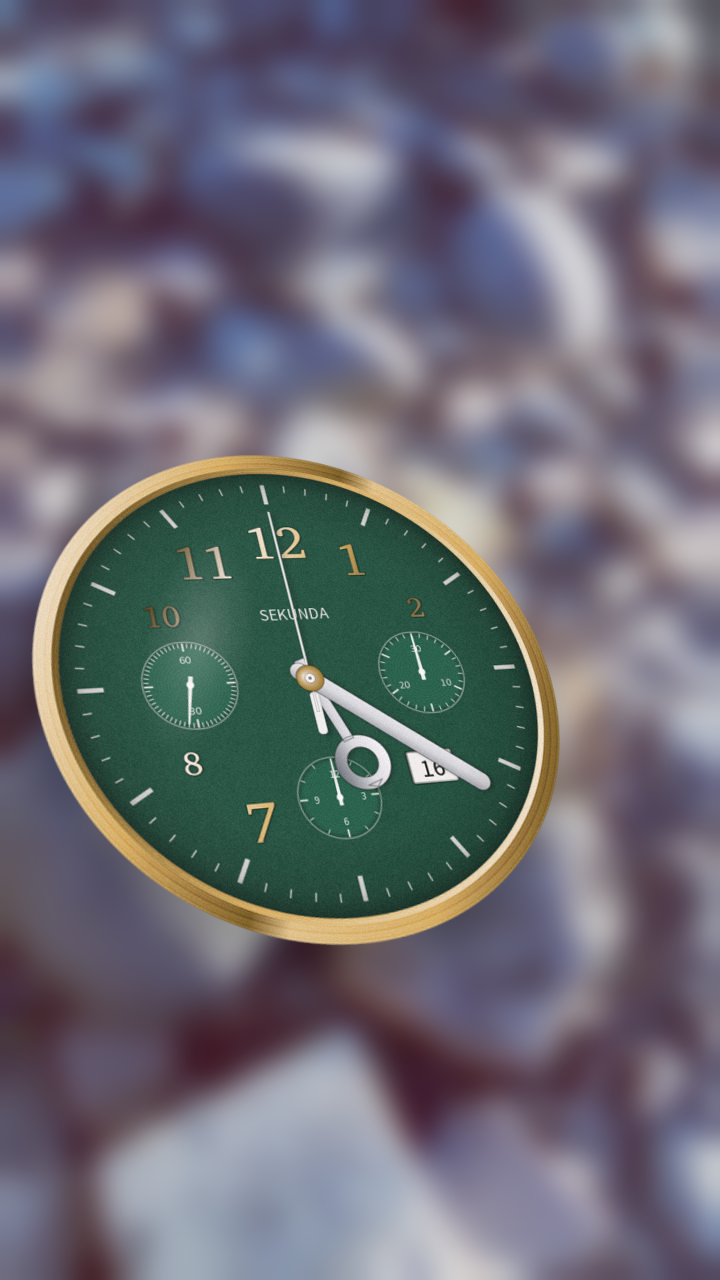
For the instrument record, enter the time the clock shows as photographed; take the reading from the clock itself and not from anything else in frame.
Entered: 5:21:32
